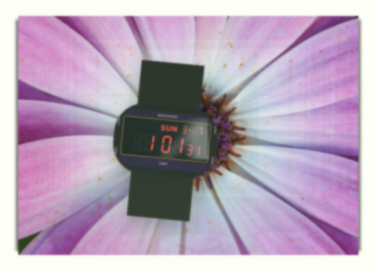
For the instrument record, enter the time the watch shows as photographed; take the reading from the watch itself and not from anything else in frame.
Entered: 1:01:31
